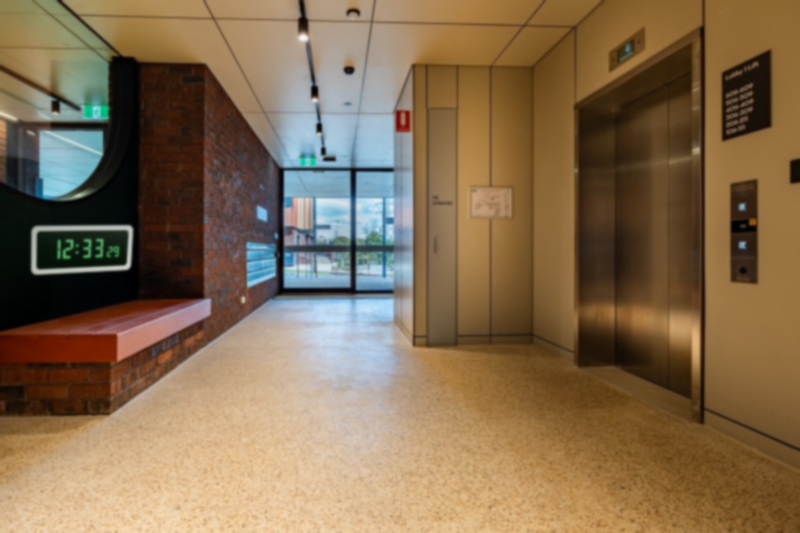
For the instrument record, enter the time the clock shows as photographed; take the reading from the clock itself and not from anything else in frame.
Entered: 12:33
